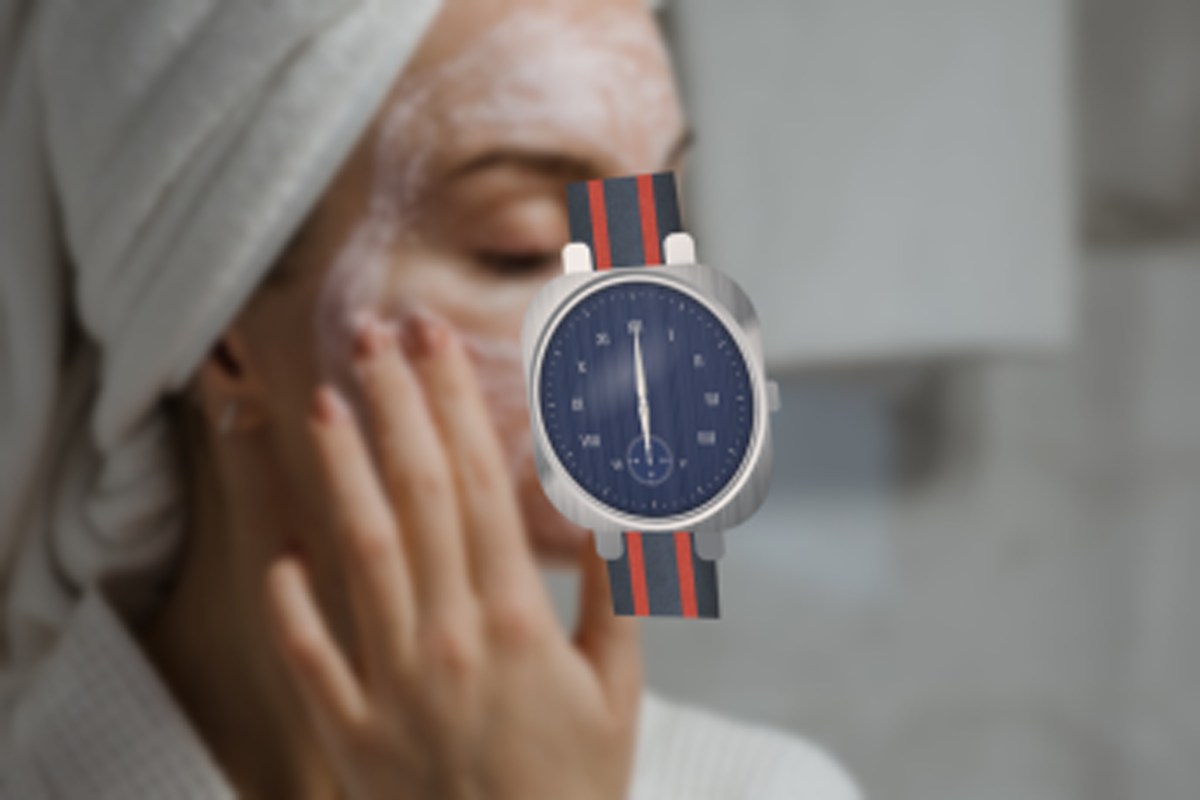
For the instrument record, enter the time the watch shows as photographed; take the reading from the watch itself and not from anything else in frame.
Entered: 6:00
